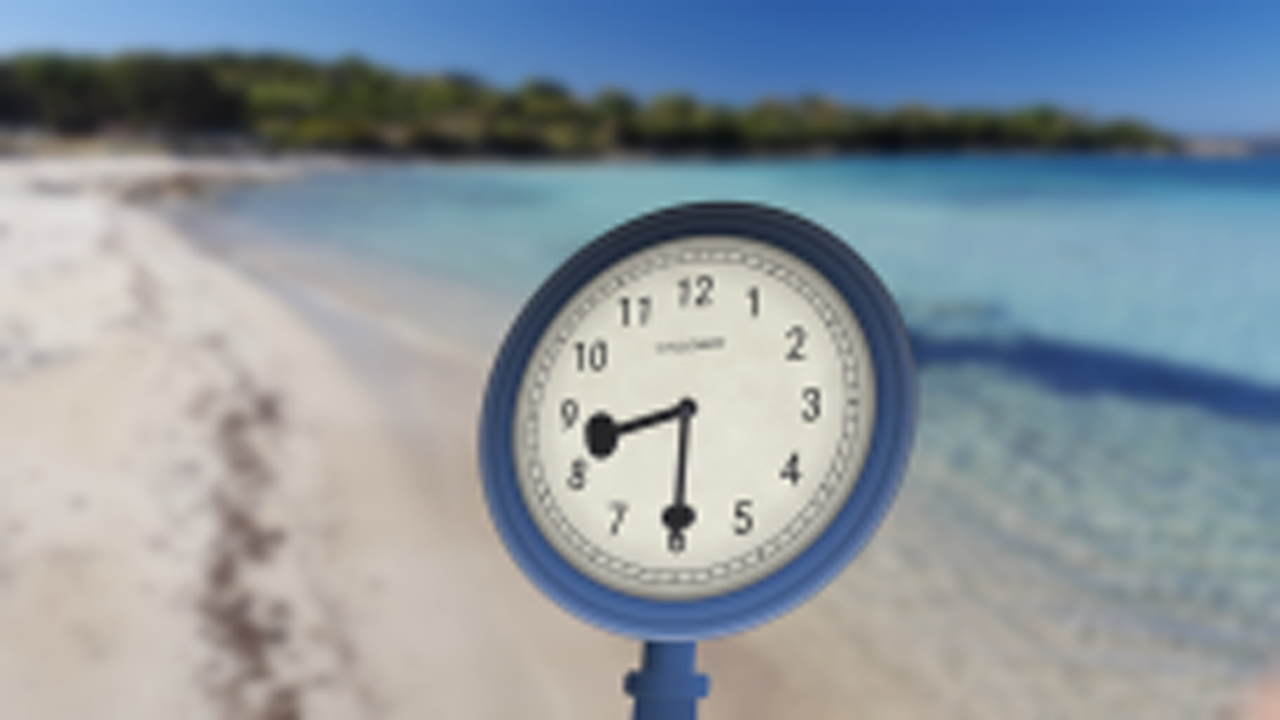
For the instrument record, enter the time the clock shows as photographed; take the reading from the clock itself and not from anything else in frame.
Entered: 8:30
